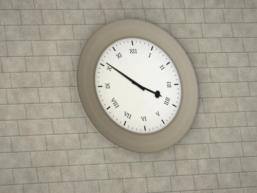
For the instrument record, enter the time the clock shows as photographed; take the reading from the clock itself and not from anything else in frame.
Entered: 3:51
